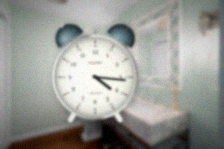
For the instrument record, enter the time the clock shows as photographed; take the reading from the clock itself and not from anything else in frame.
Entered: 4:16
